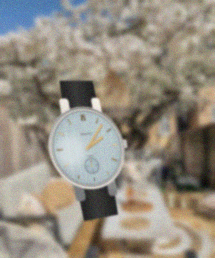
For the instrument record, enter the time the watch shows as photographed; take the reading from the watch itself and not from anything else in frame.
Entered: 2:07
